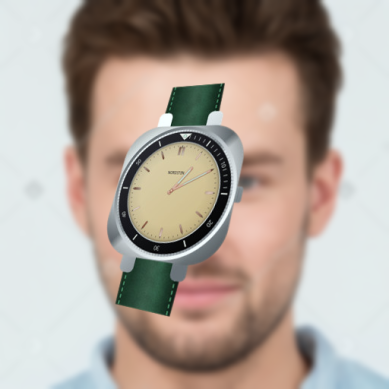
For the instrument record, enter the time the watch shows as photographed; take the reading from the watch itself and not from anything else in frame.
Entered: 1:10
